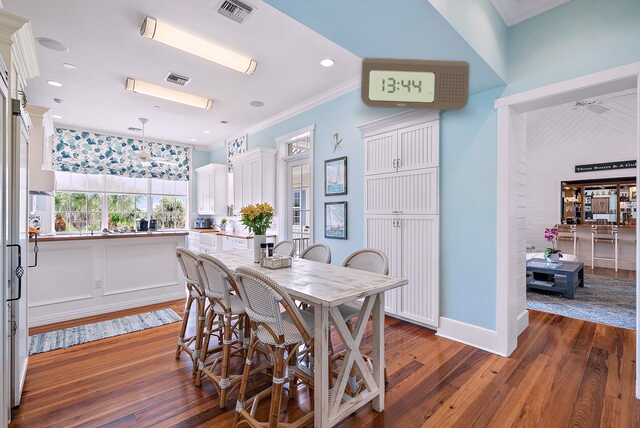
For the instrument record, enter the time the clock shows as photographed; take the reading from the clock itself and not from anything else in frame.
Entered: 13:44
